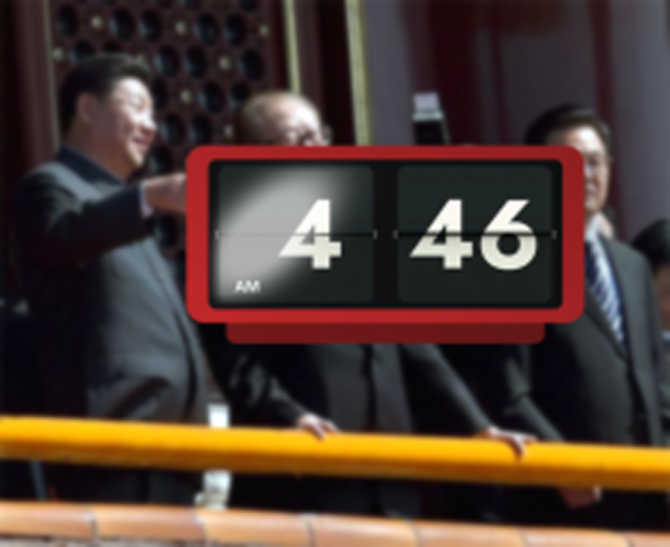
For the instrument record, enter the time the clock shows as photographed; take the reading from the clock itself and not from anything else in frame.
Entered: 4:46
